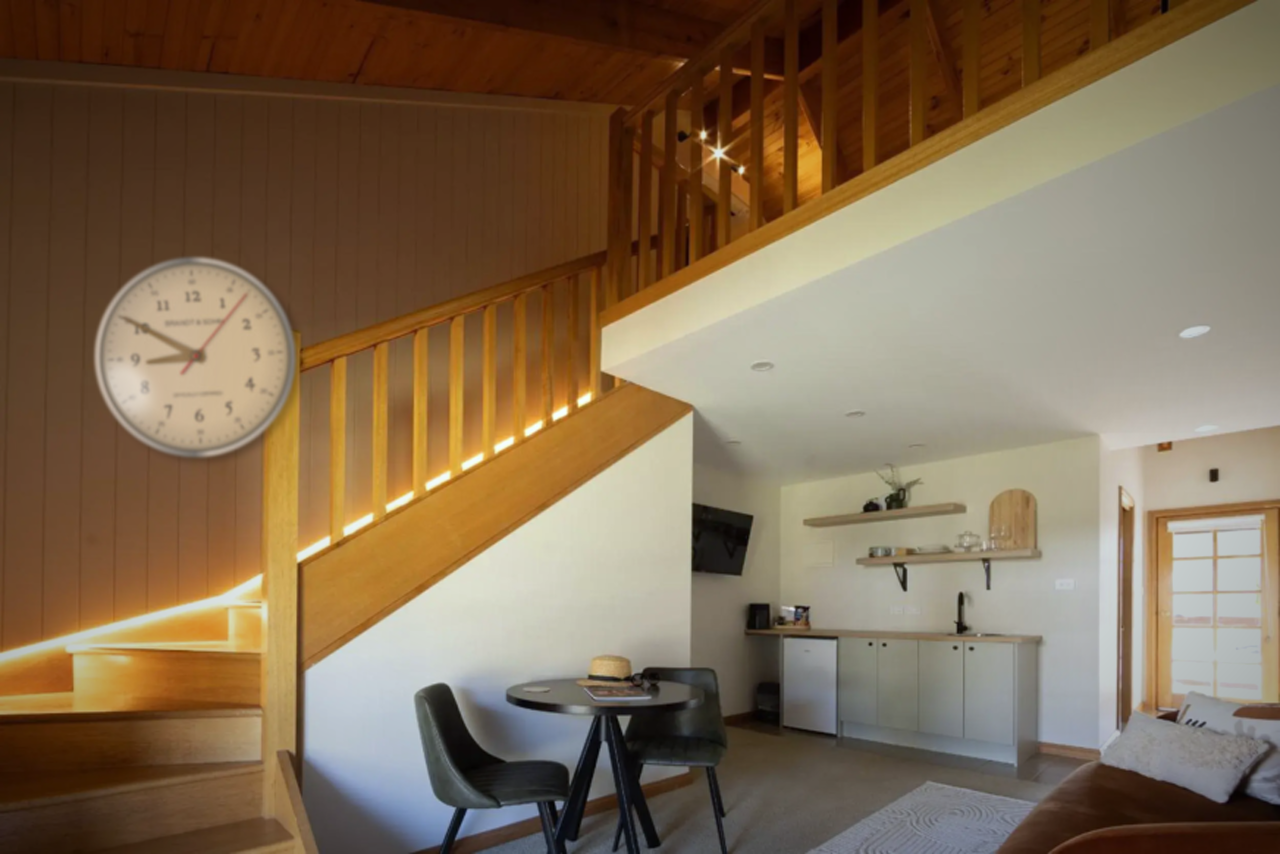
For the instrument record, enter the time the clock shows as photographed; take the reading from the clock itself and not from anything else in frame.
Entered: 8:50:07
